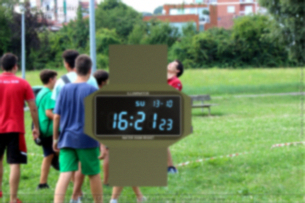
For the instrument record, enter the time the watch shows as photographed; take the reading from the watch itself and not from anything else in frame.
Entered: 16:21:23
